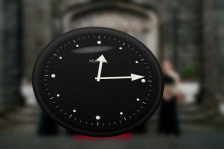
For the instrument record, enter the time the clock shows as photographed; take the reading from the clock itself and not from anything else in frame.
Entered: 12:14
